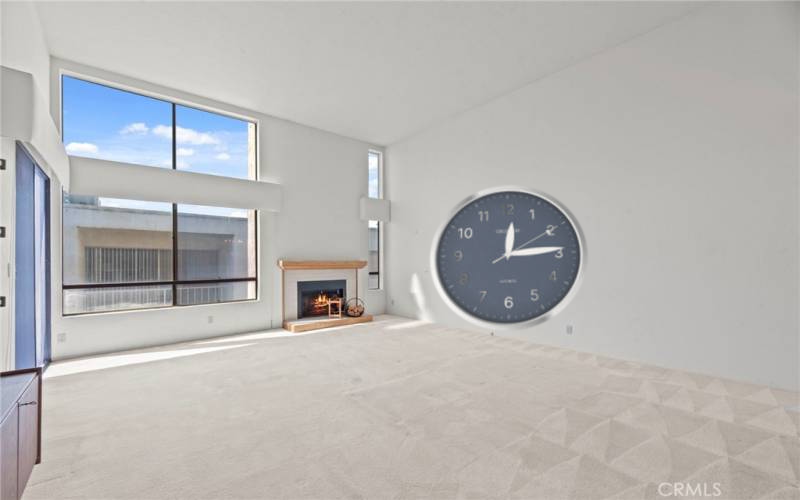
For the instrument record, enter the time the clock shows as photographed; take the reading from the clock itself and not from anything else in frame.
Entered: 12:14:10
